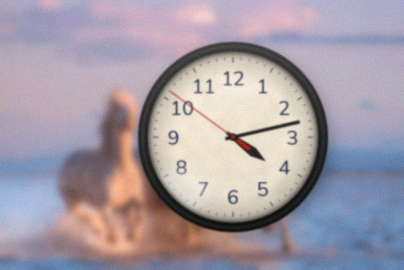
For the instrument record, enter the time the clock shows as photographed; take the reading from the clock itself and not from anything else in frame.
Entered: 4:12:51
